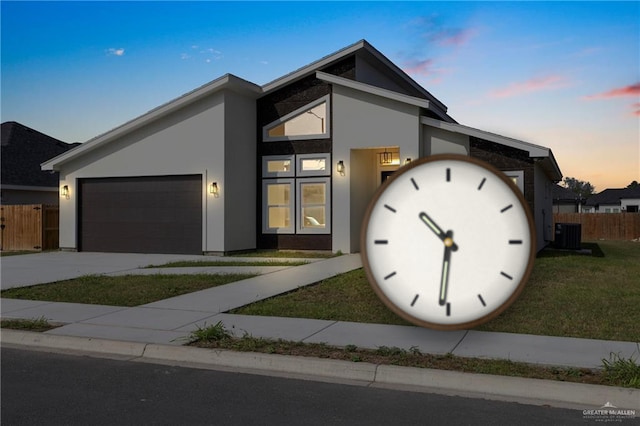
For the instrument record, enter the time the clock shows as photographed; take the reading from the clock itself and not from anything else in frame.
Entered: 10:31
